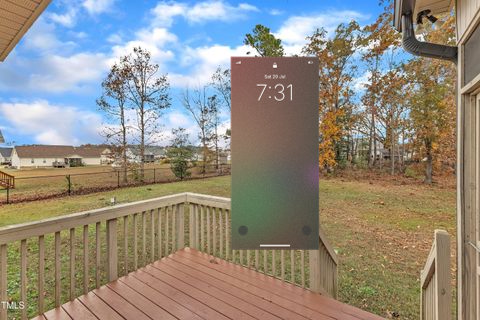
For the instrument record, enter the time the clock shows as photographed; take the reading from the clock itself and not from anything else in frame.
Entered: 7:31
